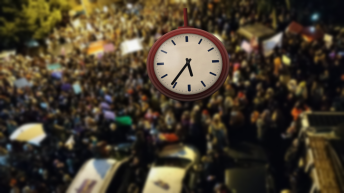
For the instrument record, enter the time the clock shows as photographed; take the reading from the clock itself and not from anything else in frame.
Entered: 5:36
